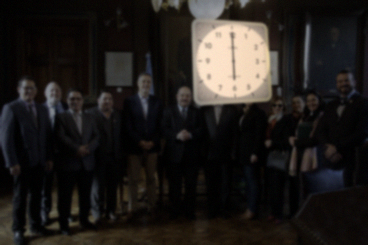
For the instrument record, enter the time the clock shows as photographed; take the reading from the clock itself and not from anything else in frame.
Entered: 6:00
